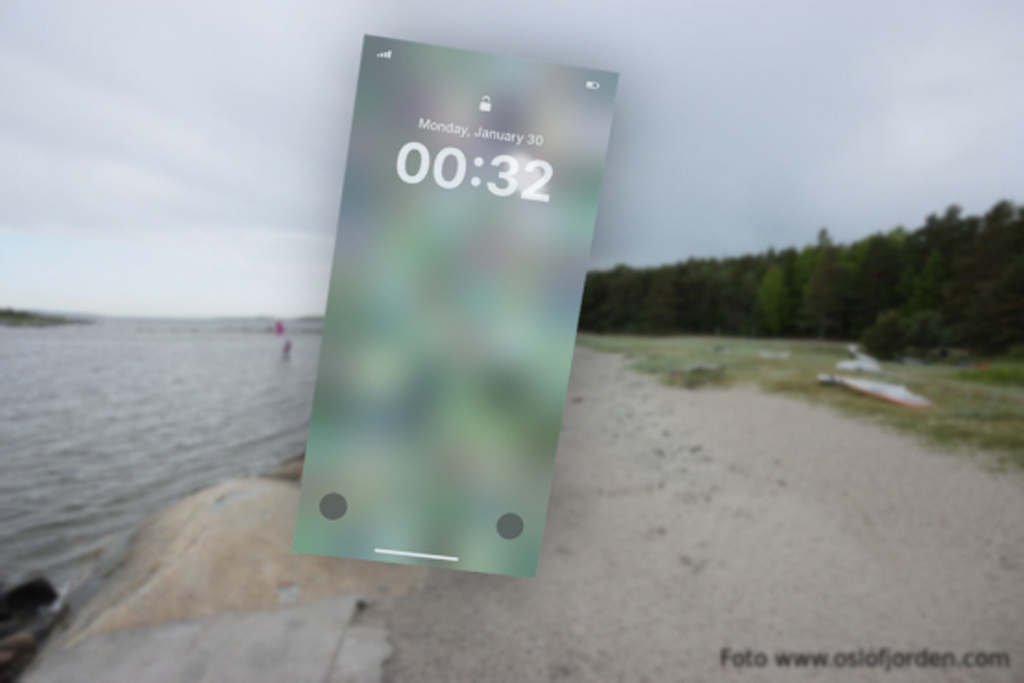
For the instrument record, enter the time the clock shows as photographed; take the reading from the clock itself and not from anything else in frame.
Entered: 0:32
